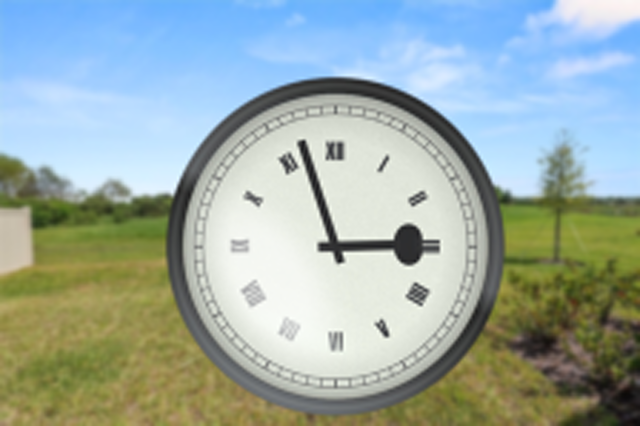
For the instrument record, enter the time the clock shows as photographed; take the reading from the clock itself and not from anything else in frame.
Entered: 2:57
